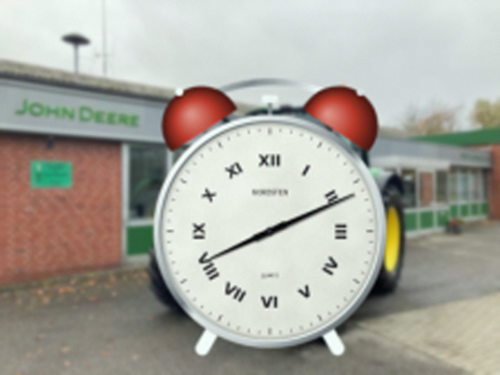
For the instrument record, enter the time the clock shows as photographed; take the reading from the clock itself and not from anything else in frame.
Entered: 8:11
